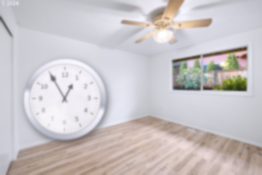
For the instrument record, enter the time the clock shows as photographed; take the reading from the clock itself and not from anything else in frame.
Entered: 12:55
